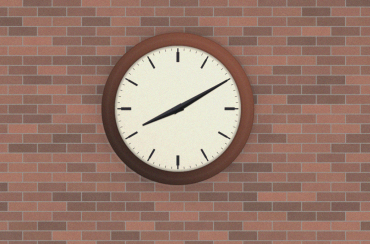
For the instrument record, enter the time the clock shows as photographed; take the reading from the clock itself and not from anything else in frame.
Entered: 8:10
